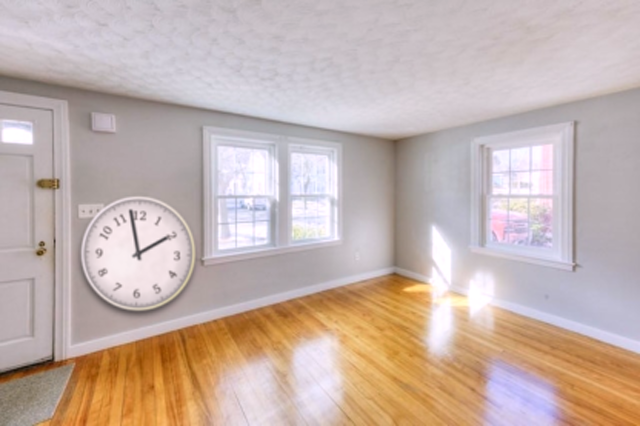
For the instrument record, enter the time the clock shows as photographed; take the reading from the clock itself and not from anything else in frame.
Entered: 1:58
